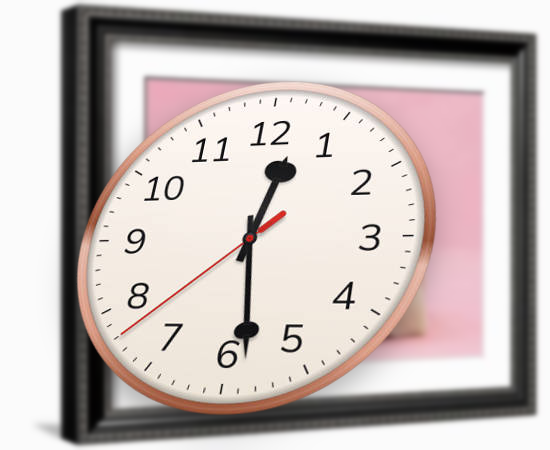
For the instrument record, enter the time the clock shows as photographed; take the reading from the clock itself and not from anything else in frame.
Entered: 12:28:38
